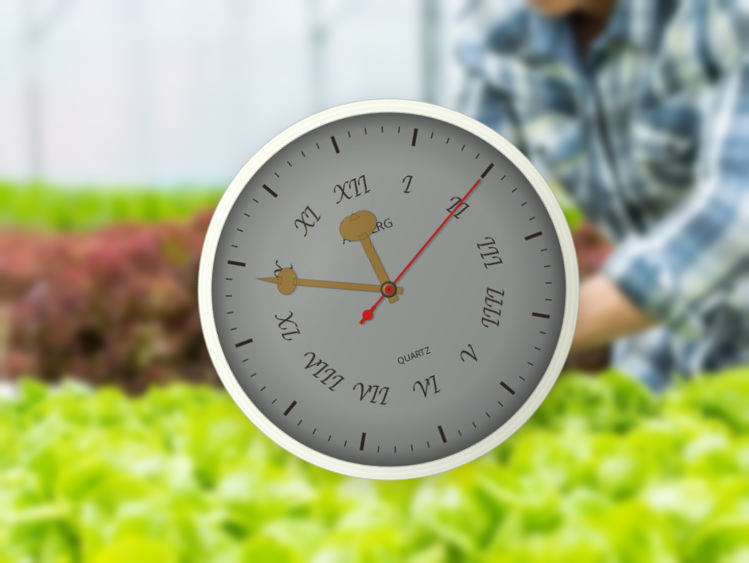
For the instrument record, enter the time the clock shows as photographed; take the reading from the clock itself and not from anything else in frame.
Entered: 11:49:10
